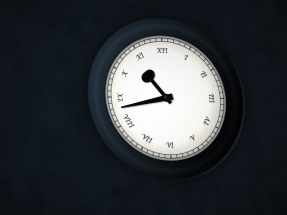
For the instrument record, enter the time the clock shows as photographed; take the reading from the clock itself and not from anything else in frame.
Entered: 10:43
